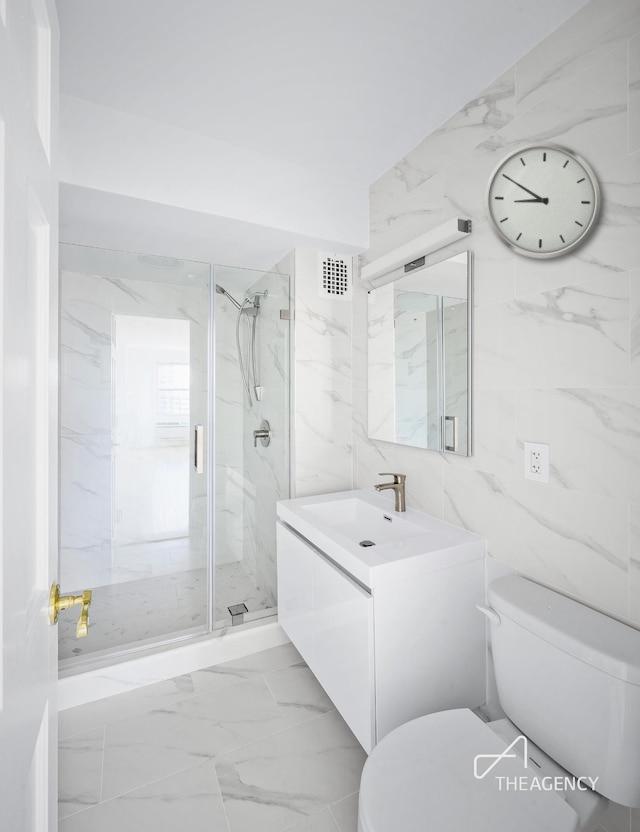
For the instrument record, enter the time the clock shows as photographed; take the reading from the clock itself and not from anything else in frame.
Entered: 8:50
